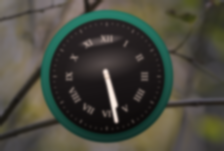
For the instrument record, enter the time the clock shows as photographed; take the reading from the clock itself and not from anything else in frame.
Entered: 5:28
